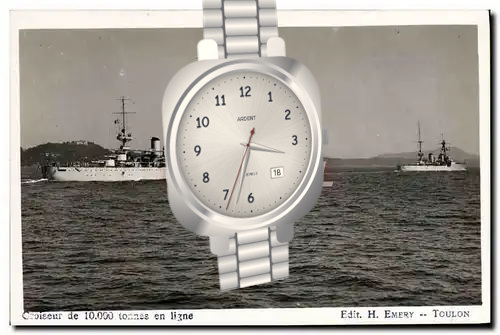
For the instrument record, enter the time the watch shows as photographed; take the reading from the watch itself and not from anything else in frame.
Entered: 3:32:34
